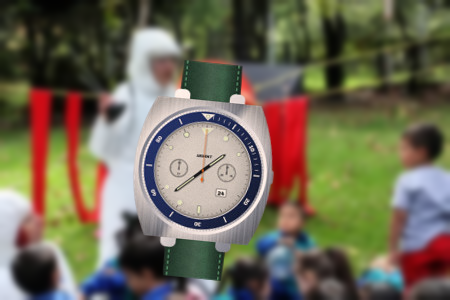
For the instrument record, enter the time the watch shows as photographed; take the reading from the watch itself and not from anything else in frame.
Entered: 1:38
